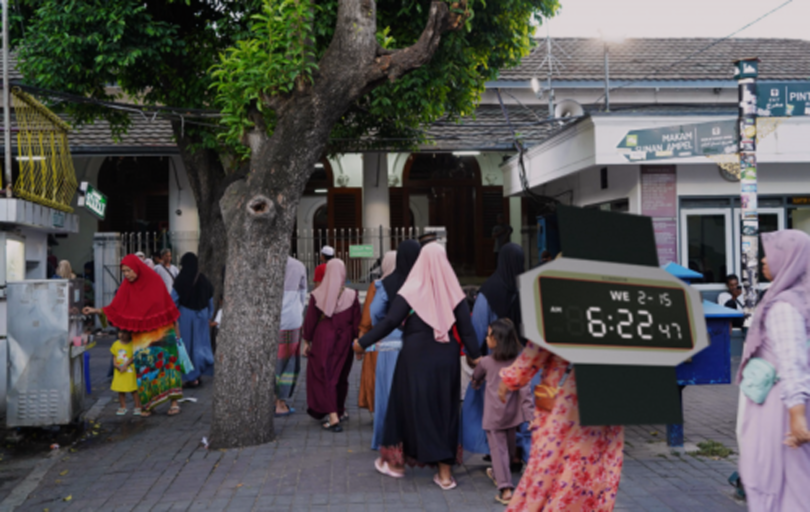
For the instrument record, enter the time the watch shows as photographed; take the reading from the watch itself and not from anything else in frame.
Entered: 6:22:47
